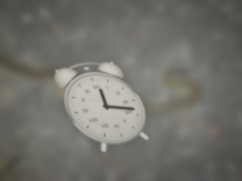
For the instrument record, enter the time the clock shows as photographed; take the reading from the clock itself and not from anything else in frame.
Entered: 12:18
